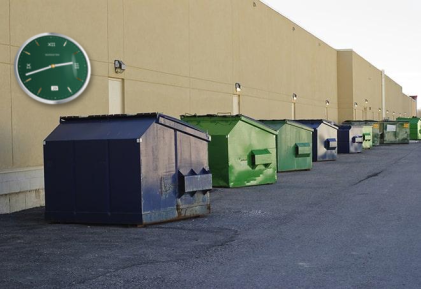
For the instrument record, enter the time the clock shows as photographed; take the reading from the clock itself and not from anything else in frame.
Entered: 2:42
